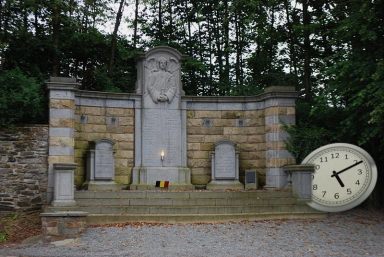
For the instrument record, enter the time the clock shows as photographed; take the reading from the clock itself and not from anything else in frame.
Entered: 5:11
